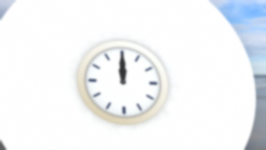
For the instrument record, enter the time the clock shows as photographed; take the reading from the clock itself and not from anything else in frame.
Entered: 12:00
